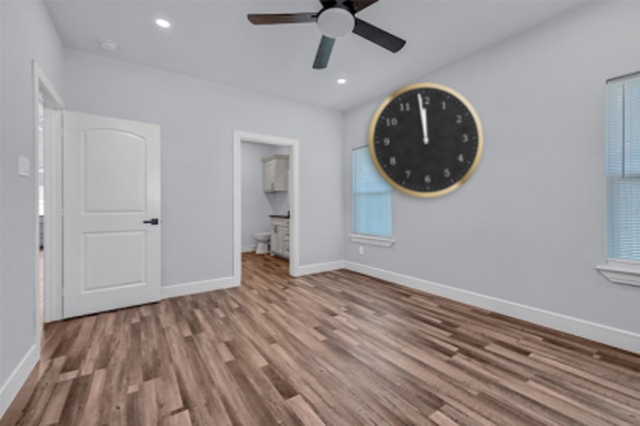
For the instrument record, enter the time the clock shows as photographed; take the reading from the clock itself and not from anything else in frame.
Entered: 11:59
